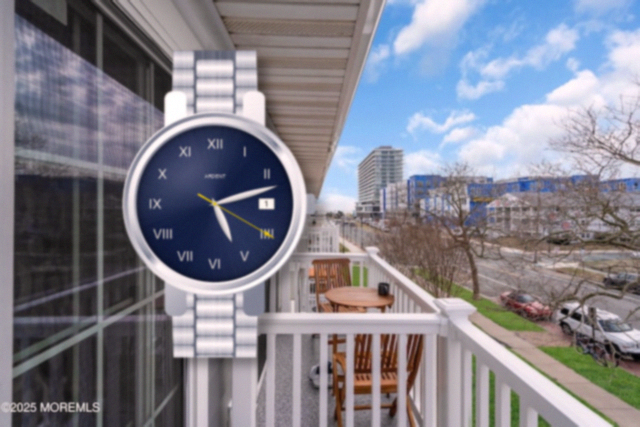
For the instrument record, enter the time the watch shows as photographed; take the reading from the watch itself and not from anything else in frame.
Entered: 5:12:20
